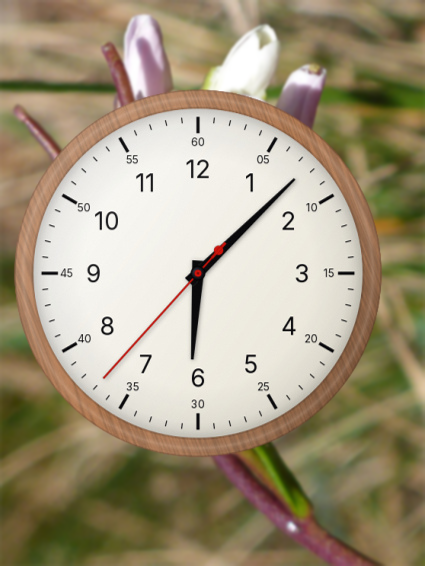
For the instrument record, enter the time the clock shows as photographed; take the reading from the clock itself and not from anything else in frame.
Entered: 6:07:37
